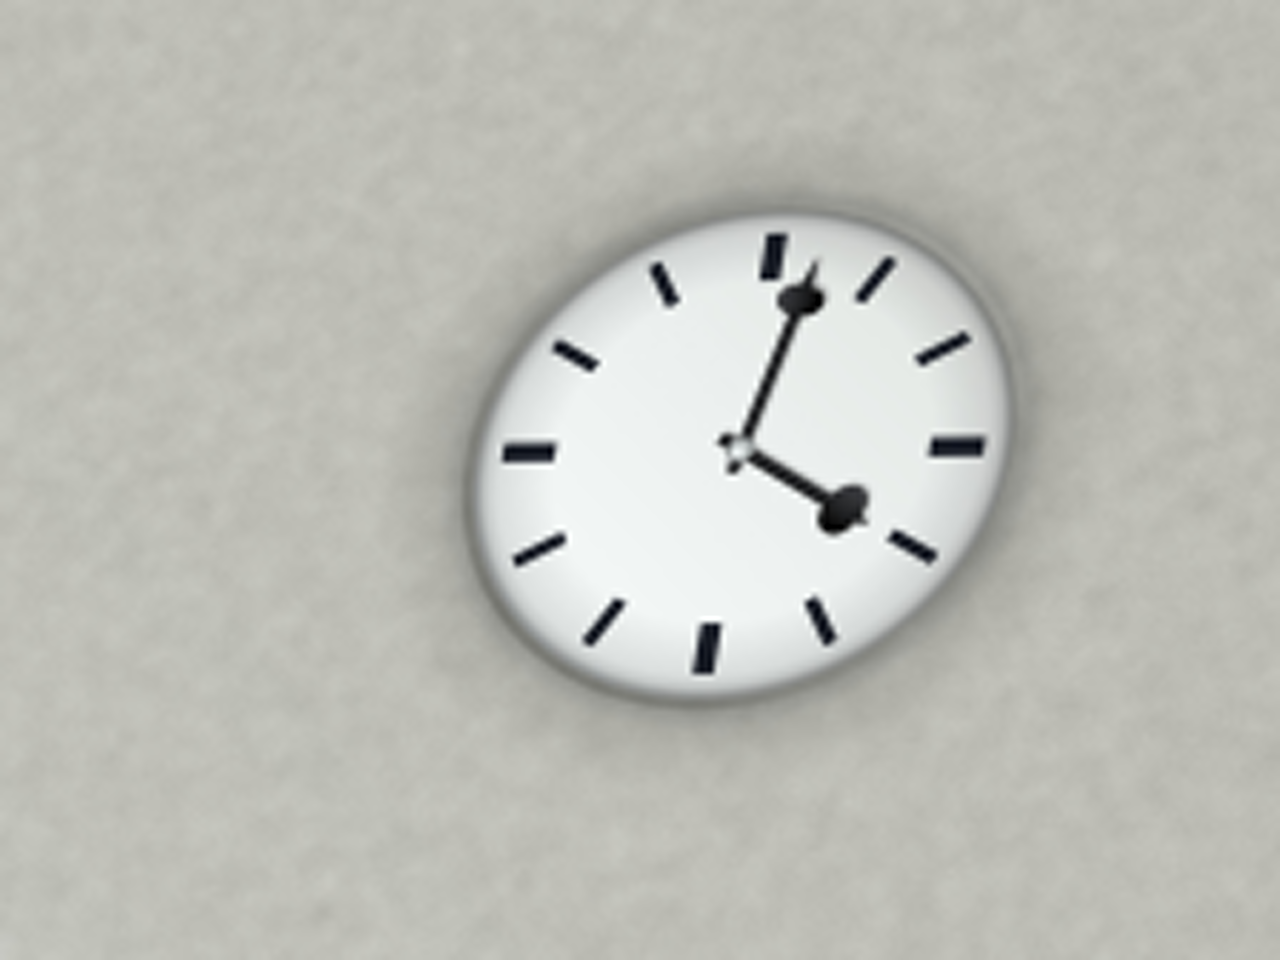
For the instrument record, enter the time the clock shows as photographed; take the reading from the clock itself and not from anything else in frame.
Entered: 4:02
